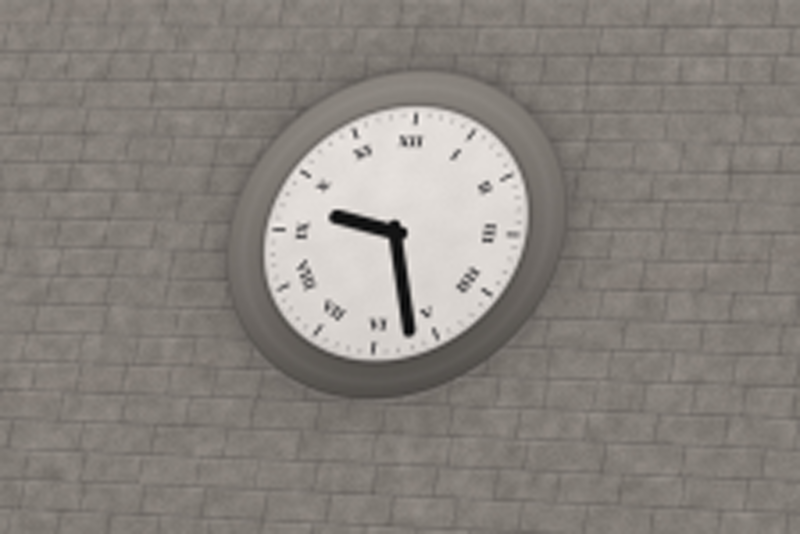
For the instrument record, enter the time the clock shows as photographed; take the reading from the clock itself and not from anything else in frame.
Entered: 9:27
